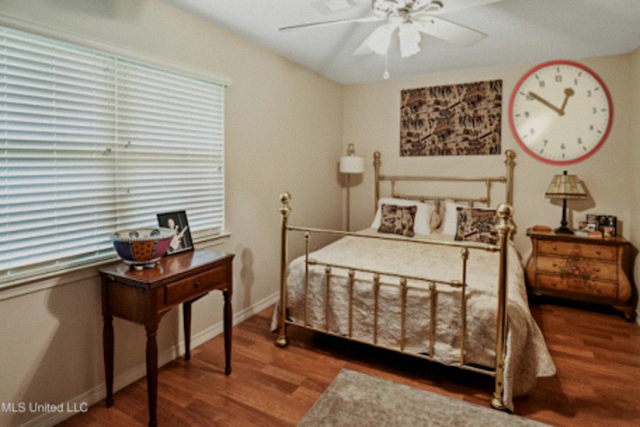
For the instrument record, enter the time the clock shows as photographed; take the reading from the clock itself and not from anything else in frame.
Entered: 12:51
